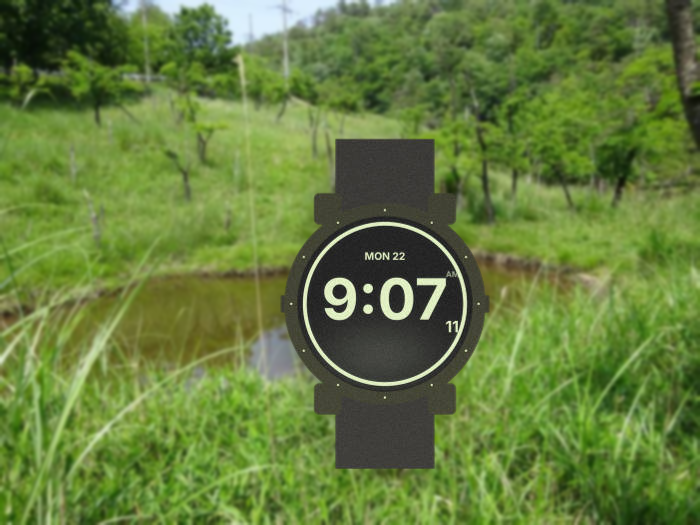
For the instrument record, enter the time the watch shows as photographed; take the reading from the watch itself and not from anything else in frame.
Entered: 9:07:11
